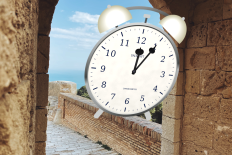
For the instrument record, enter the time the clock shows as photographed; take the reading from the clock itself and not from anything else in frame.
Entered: 12:05
